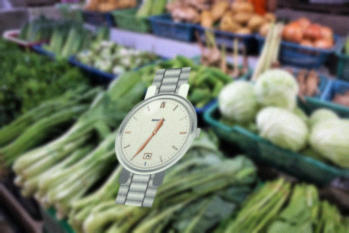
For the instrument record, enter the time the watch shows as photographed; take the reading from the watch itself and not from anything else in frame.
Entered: 12:35
